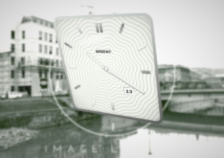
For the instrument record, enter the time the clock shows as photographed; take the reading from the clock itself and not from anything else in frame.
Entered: 10:20
